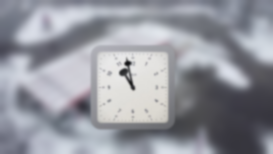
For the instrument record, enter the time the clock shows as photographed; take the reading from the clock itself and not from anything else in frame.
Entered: 10:58
